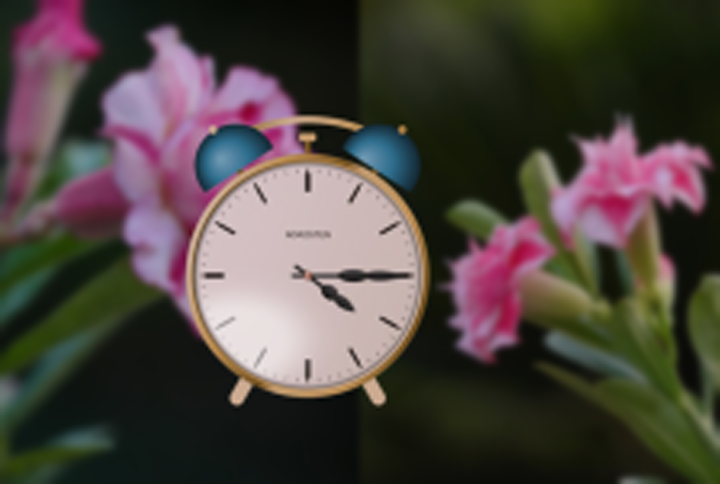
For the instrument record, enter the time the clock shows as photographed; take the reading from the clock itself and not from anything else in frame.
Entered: 4:15
